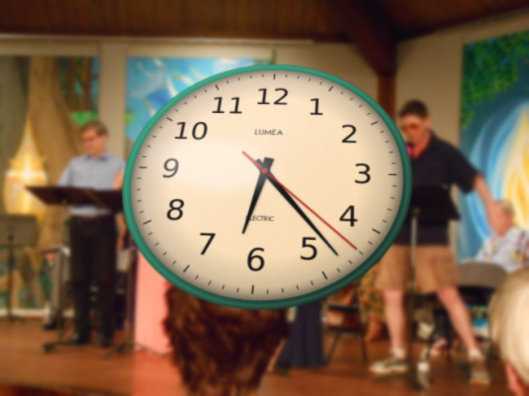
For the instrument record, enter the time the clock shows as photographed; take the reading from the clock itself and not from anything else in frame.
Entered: 6:23:22
